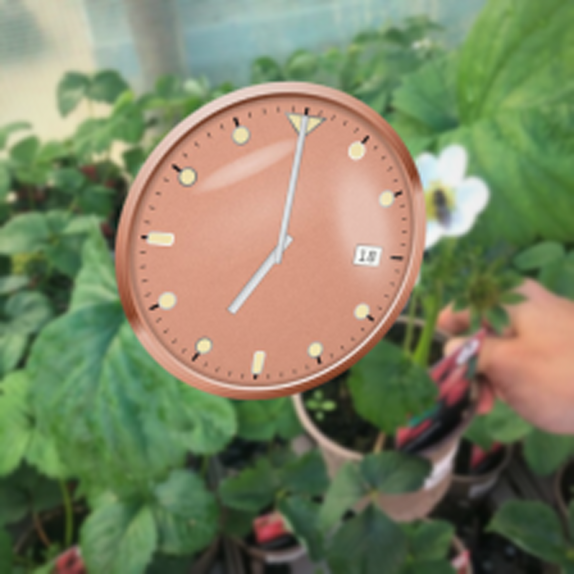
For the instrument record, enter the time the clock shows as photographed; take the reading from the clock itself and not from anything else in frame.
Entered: 7:00
